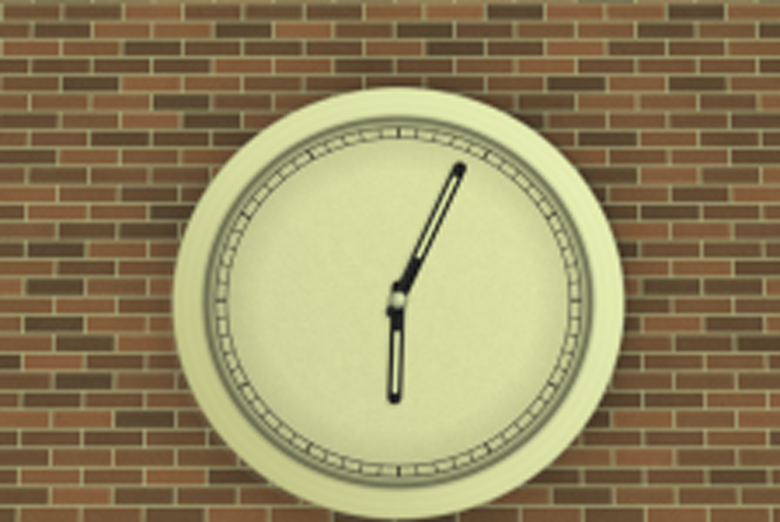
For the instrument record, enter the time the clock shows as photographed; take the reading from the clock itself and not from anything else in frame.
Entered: 6:04
